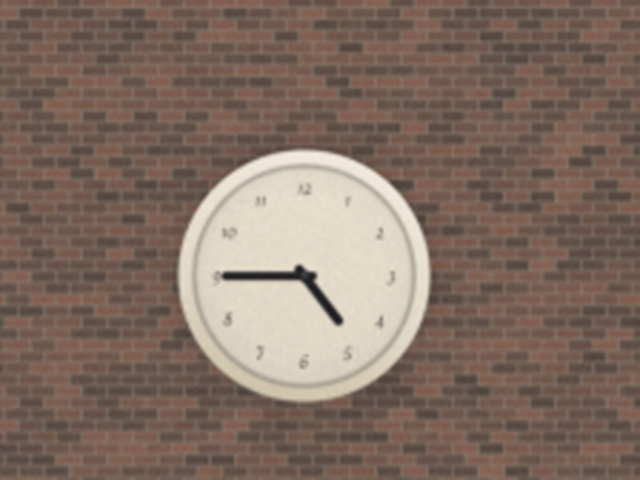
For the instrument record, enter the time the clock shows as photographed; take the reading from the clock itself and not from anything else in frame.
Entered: 4:45
